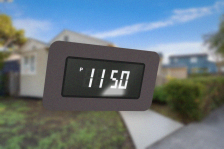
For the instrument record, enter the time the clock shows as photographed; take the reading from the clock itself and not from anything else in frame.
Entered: 11:50
